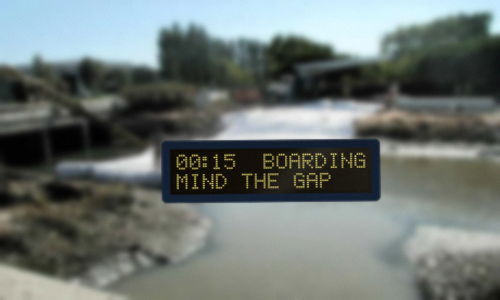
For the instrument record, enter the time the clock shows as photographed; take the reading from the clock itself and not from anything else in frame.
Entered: 0:15
